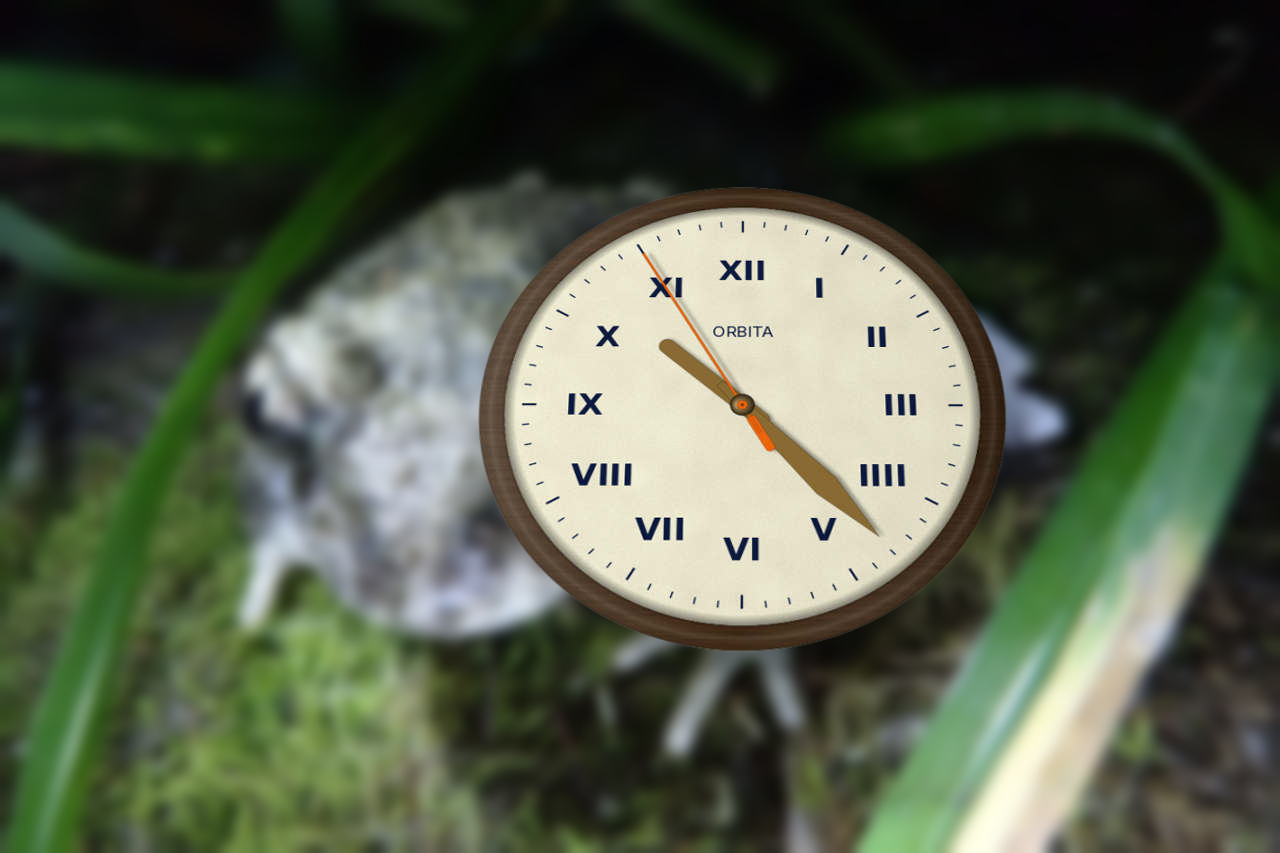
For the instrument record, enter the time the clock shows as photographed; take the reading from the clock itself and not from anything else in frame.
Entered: 10:22:55
